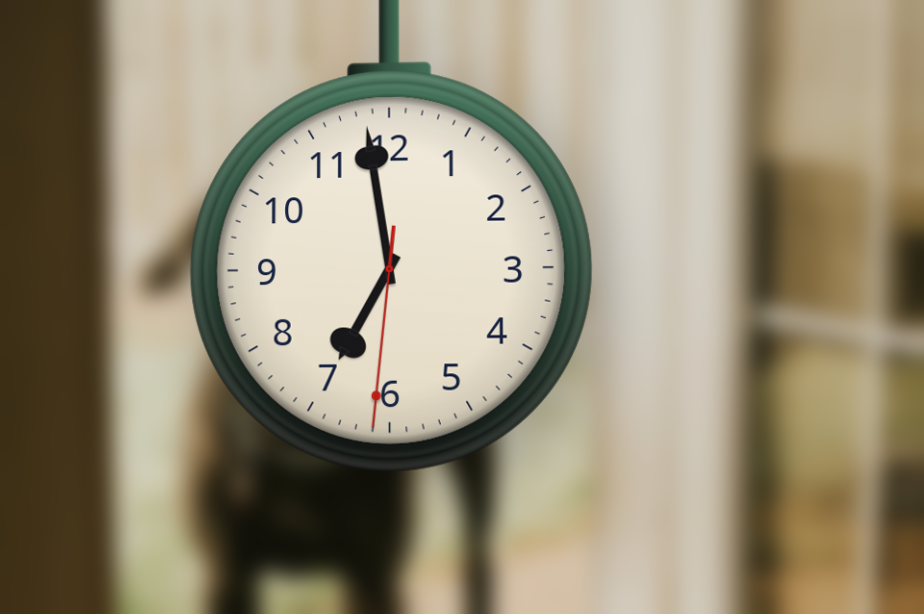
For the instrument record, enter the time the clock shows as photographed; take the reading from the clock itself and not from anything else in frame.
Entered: 6:58:31
